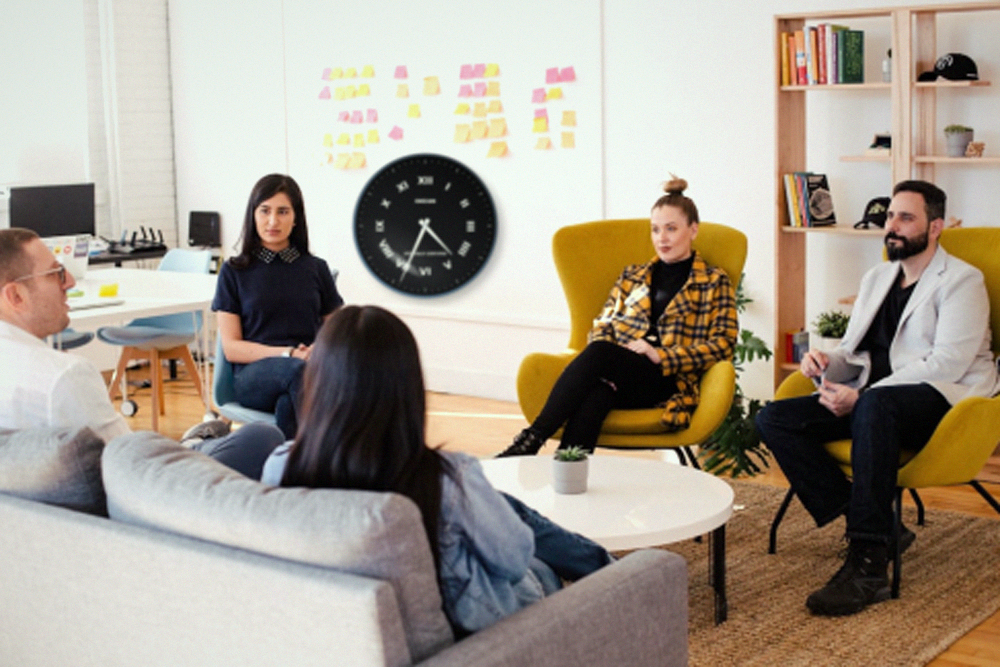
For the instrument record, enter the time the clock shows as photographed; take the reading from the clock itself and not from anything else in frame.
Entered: 4:34
